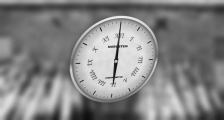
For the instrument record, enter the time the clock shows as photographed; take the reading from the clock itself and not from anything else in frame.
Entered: 6:00
